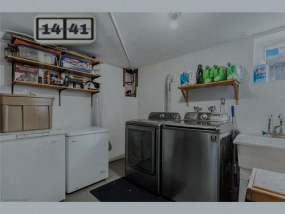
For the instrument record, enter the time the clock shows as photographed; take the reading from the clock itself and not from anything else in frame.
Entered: 14:41
